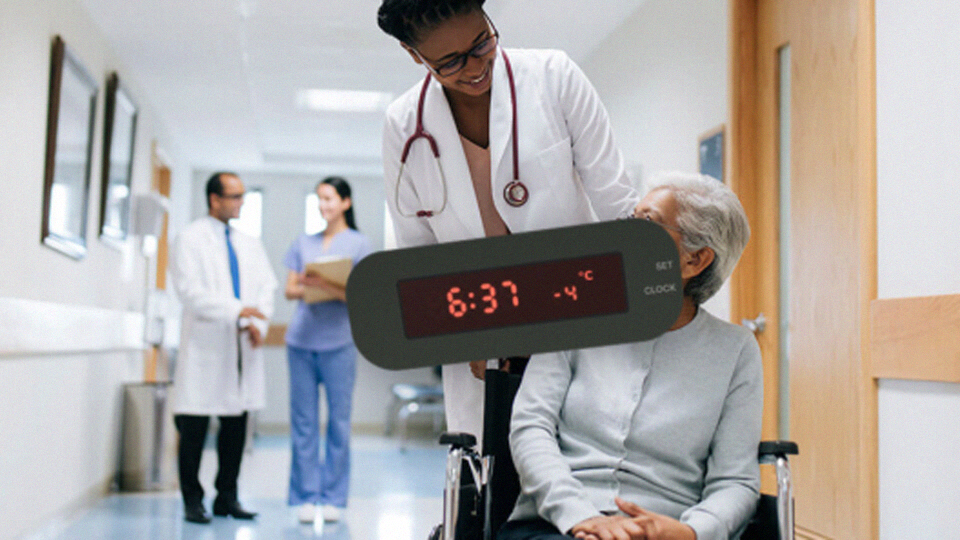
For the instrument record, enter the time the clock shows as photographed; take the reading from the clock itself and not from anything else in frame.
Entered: 6:37
